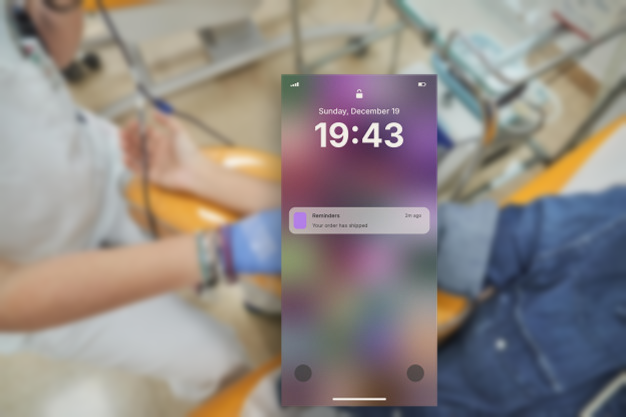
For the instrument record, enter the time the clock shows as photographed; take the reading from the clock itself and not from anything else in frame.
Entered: 19:43
